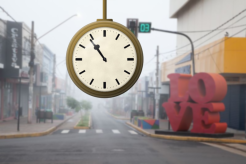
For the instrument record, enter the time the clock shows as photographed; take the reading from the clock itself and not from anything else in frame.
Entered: 10:54
